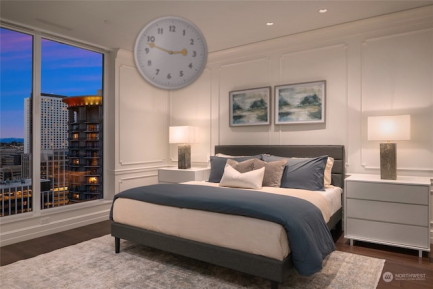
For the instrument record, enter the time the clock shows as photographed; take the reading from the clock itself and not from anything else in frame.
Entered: 2:48
